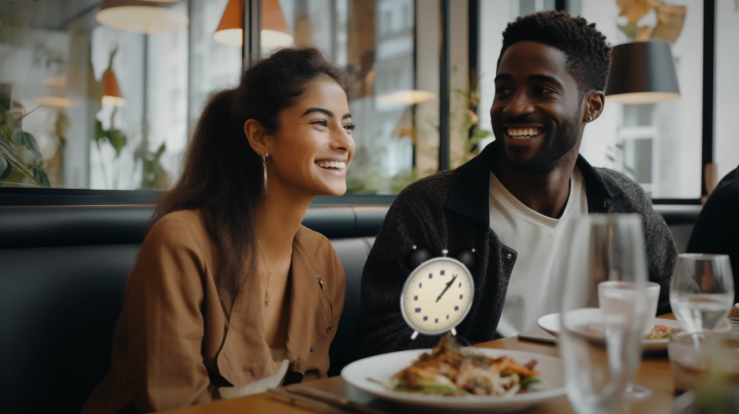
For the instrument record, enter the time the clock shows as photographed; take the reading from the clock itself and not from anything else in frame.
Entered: 1:06
